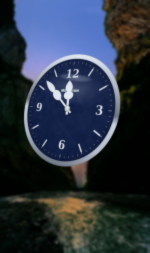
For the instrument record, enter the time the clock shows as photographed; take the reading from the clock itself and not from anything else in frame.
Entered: 11:52
